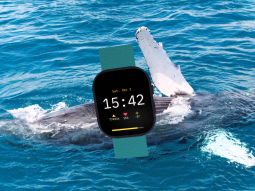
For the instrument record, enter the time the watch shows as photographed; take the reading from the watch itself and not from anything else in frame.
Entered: 15:42
